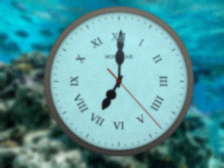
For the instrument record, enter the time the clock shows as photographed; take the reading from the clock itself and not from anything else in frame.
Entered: 7:00:23
